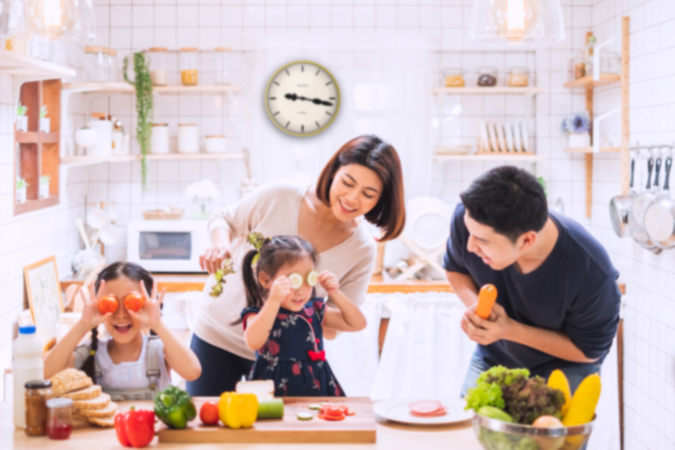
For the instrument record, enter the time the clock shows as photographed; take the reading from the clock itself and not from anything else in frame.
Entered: 9:17
